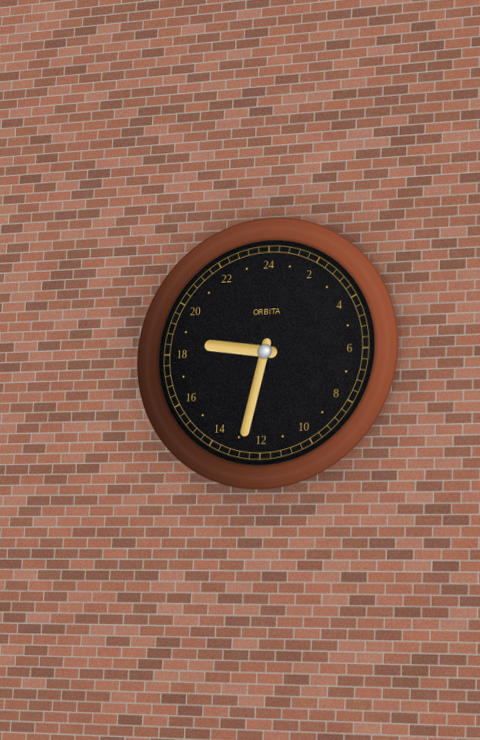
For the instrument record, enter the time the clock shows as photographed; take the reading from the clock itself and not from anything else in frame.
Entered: 18:32
